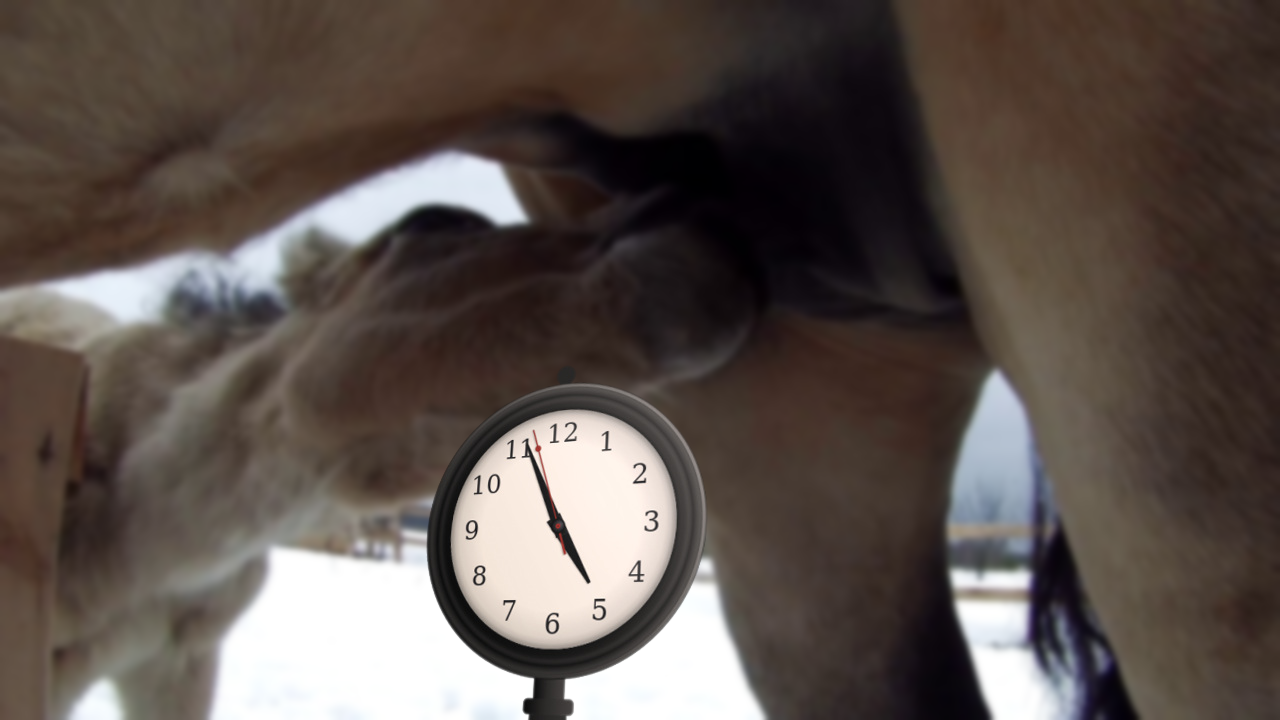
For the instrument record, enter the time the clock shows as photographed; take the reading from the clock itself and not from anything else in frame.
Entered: 4:55:57
